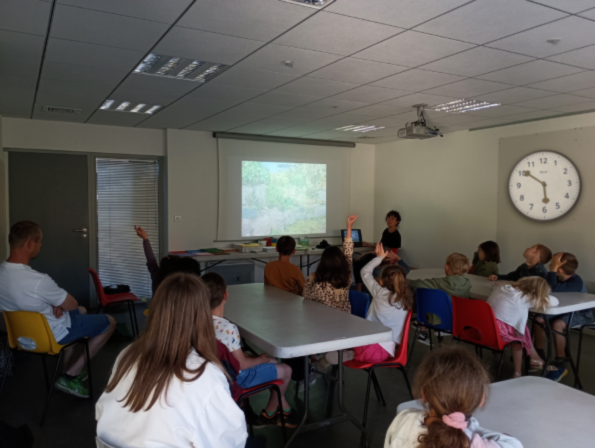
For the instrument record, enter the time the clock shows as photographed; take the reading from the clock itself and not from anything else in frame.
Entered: 5:51
